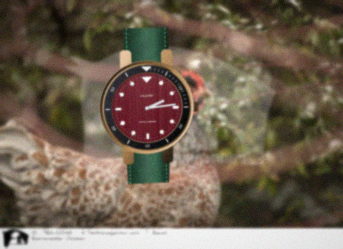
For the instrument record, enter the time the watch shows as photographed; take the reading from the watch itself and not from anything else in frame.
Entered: 2:14
